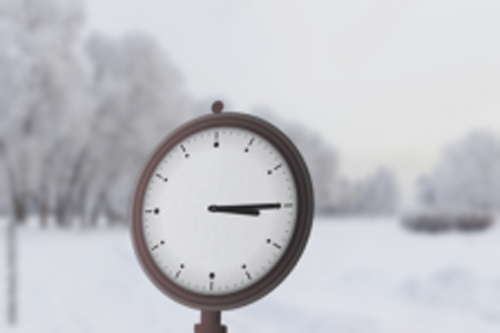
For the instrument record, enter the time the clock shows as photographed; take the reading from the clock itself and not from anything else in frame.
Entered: 3:15
